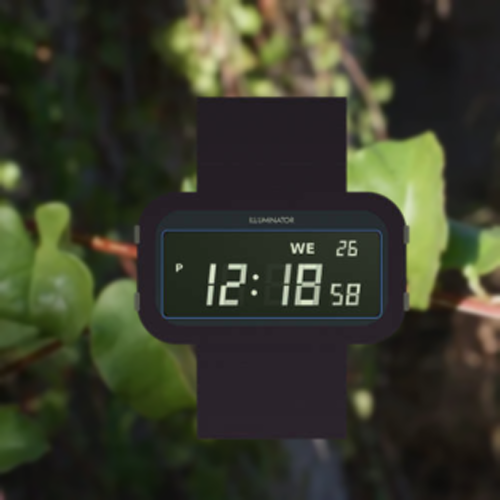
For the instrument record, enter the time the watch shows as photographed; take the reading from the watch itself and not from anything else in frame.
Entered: 12:18:58
